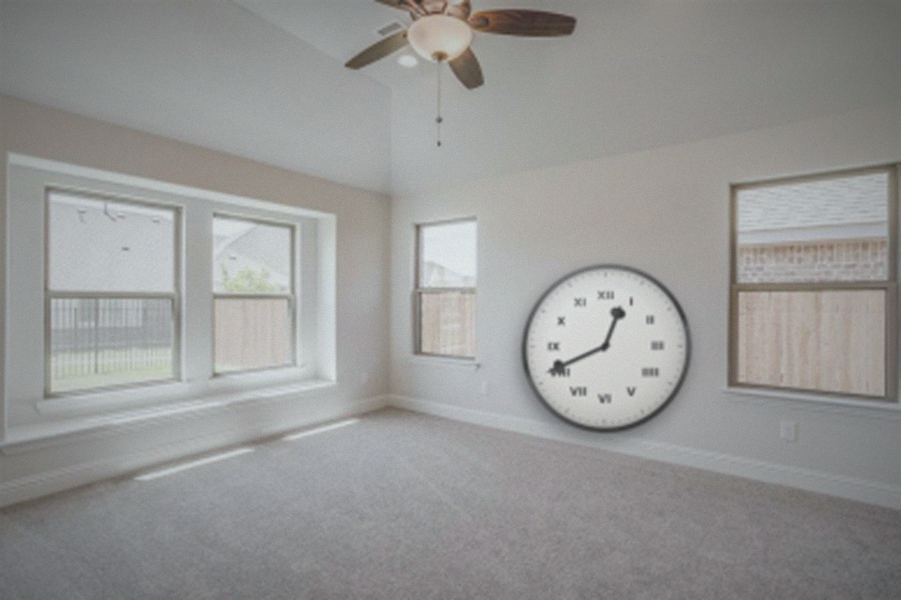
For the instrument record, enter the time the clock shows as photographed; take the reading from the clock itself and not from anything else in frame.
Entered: 12:41
